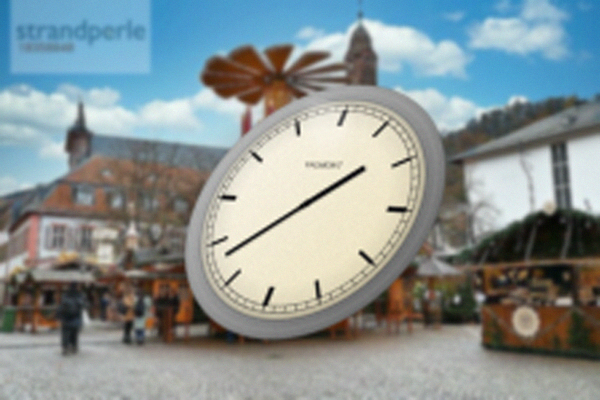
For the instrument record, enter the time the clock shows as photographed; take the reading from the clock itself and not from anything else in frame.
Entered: 1:38
